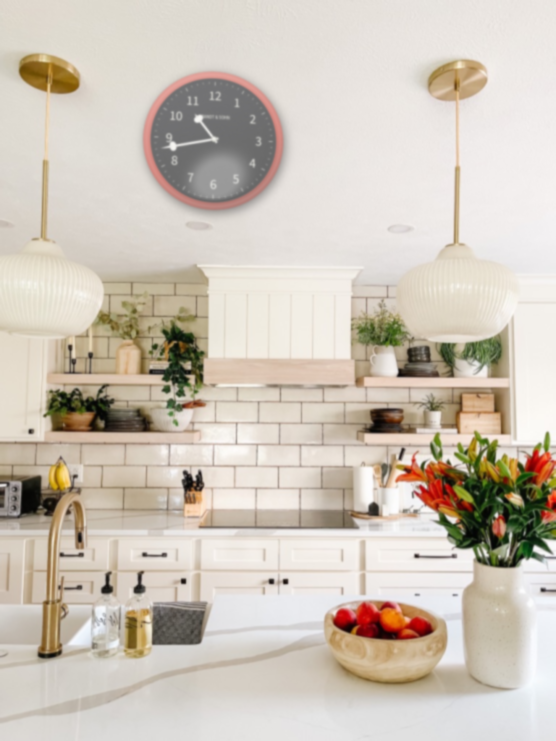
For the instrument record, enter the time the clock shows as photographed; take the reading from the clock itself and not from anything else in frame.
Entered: 10:43
